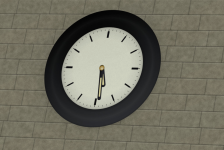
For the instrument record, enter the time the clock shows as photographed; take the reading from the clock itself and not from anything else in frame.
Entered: 5:29
